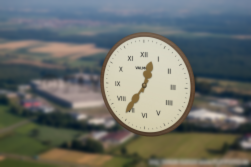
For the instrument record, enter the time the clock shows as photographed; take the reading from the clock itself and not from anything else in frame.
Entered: 12:36
